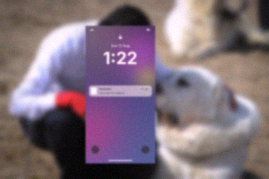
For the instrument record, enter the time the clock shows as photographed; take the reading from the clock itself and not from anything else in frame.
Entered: 1:22
